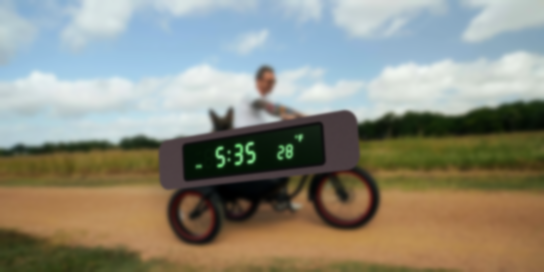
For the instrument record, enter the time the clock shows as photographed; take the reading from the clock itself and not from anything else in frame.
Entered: 5:35
